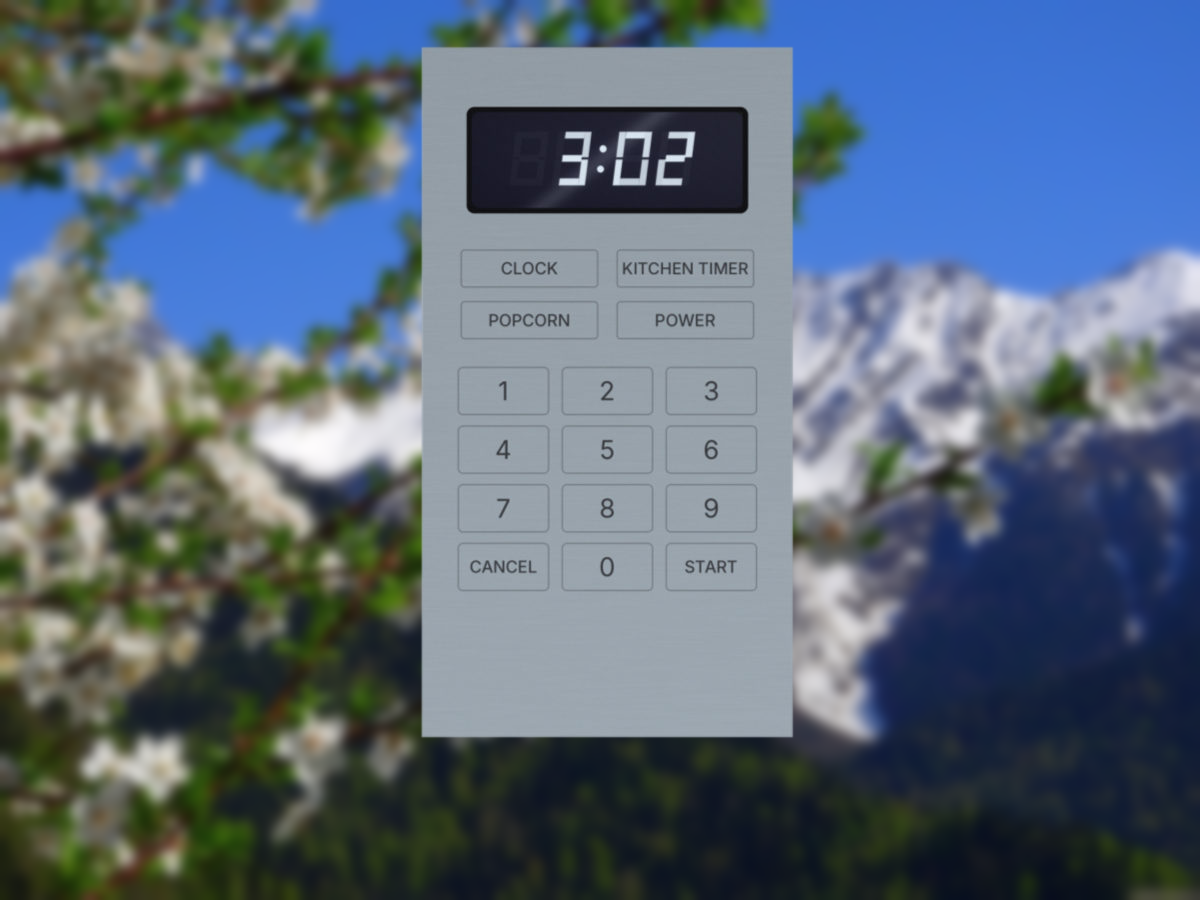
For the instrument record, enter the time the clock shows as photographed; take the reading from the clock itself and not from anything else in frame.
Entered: 3:02
